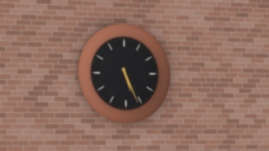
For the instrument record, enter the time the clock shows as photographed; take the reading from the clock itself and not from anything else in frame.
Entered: 5:26
